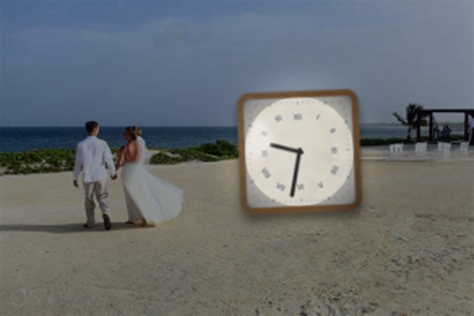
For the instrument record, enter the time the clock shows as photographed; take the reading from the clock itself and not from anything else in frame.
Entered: 9:32
